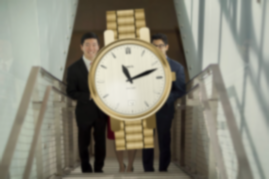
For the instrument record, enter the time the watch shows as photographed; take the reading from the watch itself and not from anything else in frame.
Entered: 11:12
